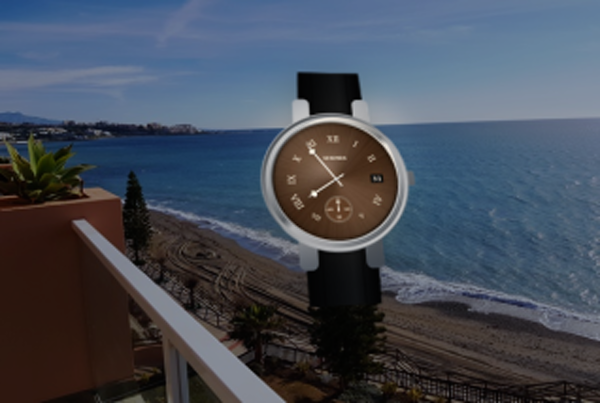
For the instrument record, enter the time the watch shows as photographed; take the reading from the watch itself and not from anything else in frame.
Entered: 7:54
